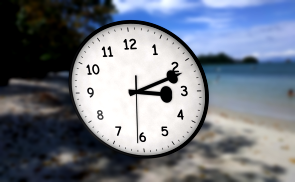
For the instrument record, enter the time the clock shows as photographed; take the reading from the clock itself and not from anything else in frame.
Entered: 3:11:31
